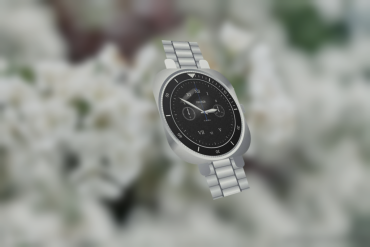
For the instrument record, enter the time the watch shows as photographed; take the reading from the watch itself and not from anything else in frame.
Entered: 2:51
